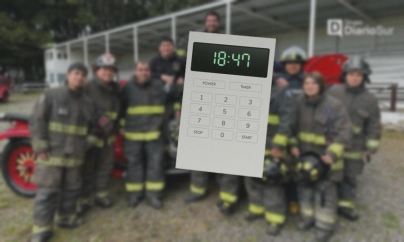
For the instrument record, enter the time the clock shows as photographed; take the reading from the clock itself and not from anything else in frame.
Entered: 18:47
